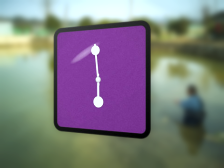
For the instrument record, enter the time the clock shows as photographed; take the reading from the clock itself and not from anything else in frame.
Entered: 5:59
